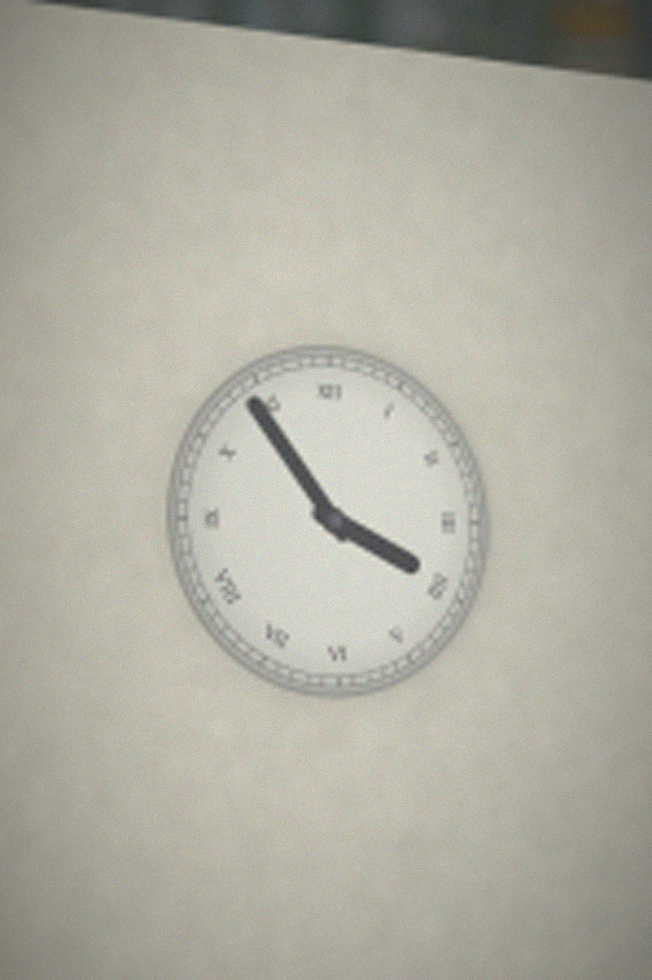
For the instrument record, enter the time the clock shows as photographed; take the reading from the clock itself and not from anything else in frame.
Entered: 3:54
